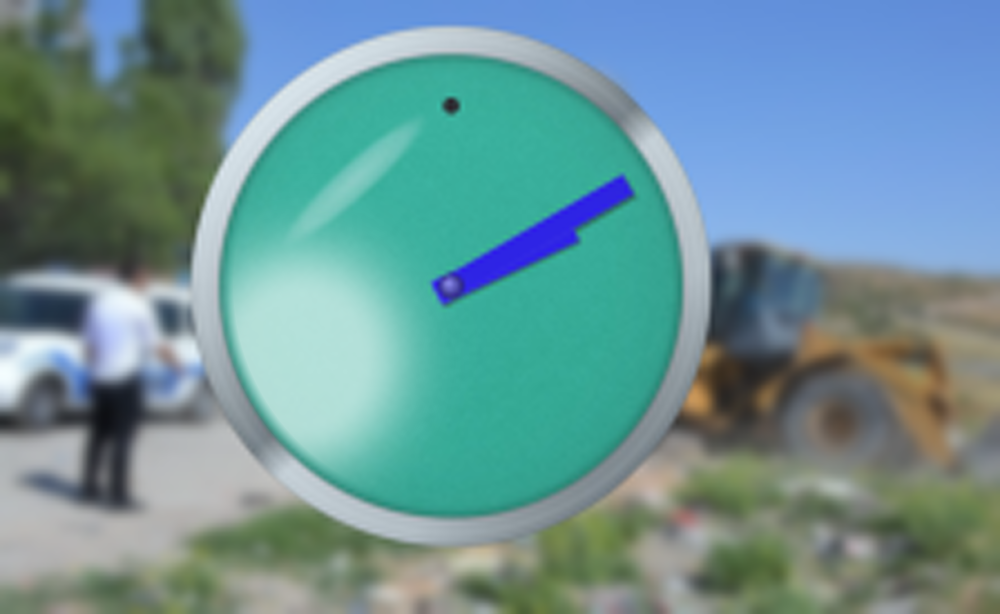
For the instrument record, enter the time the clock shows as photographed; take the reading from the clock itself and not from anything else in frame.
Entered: 2:10
